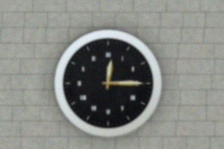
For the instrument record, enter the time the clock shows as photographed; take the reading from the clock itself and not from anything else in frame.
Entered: 12:15
